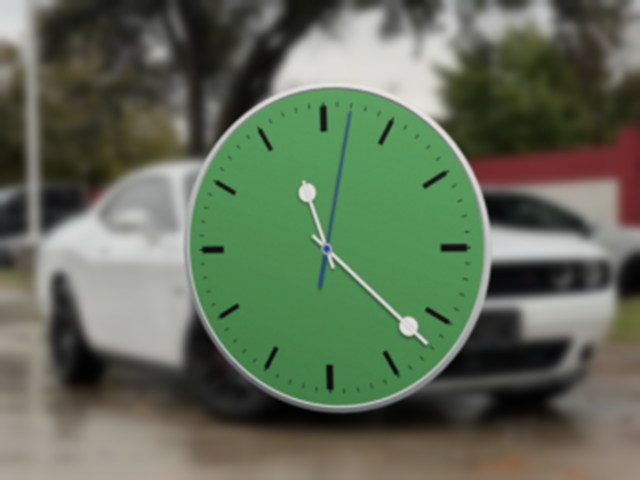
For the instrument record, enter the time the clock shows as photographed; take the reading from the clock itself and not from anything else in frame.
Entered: 11:22:02
